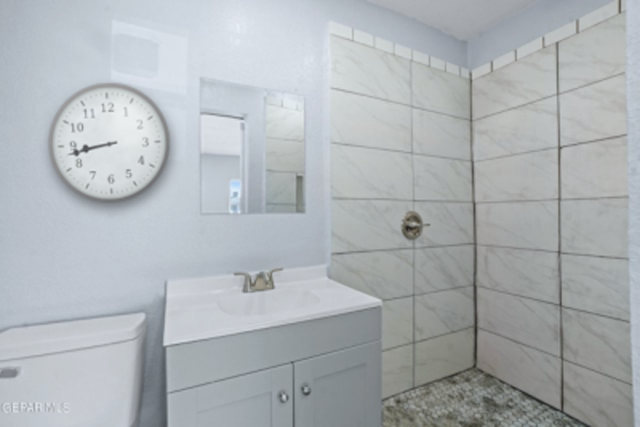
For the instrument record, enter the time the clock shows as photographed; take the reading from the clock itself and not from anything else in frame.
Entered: 8:43
